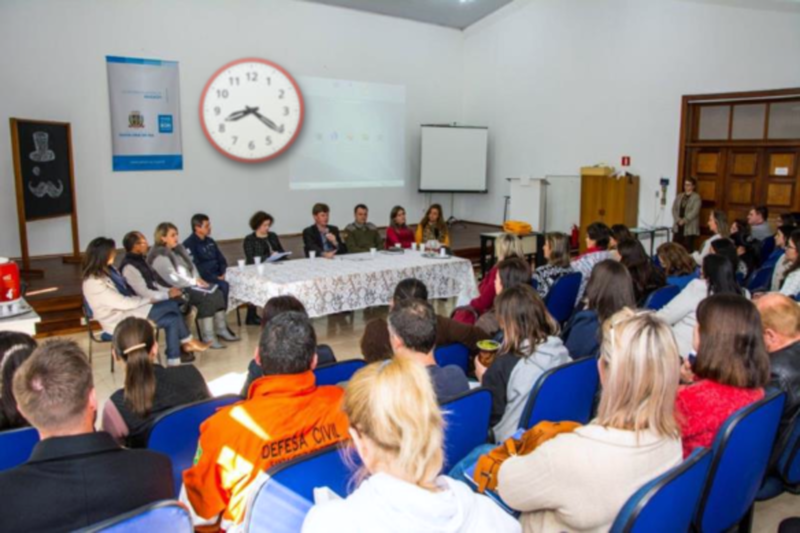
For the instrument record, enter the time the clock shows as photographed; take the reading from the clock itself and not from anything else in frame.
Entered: 8:21
